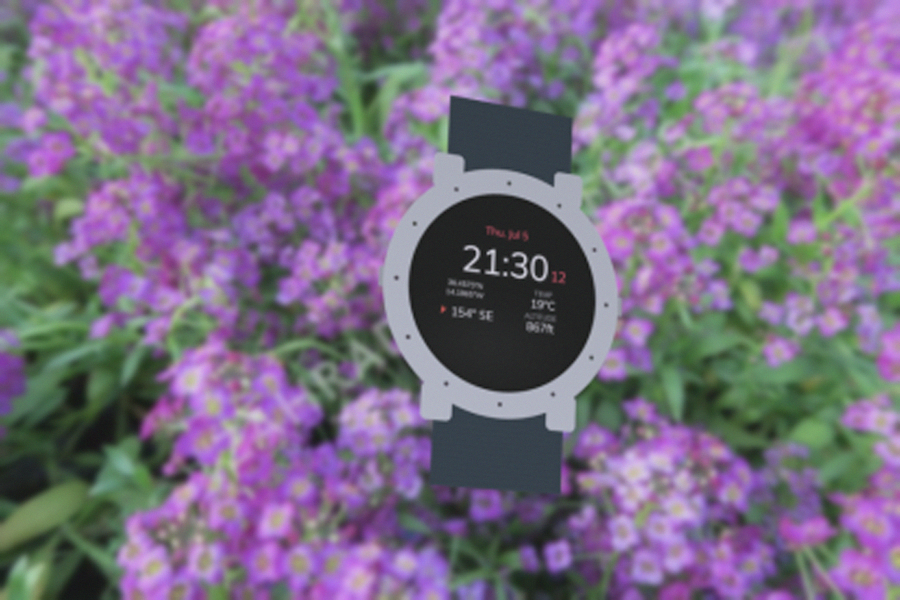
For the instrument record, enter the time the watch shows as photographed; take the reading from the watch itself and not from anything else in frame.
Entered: 21:30
